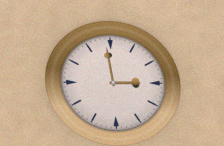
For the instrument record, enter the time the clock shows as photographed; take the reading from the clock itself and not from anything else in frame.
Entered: 2:59
